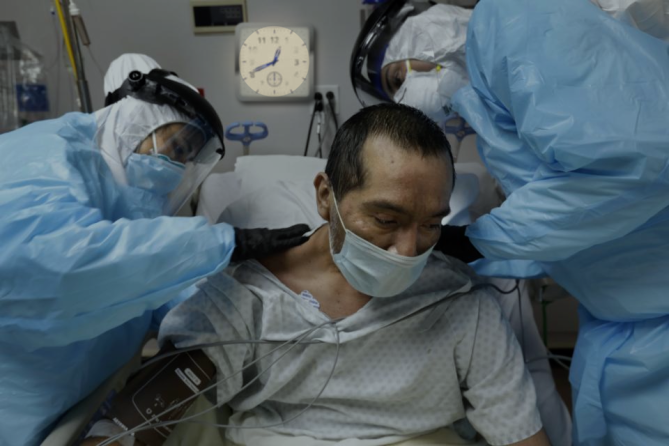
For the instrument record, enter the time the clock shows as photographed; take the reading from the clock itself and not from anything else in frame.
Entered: 12:41
